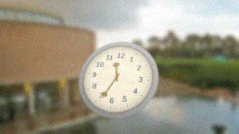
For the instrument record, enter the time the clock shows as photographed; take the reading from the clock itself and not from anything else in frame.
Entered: 11:34
